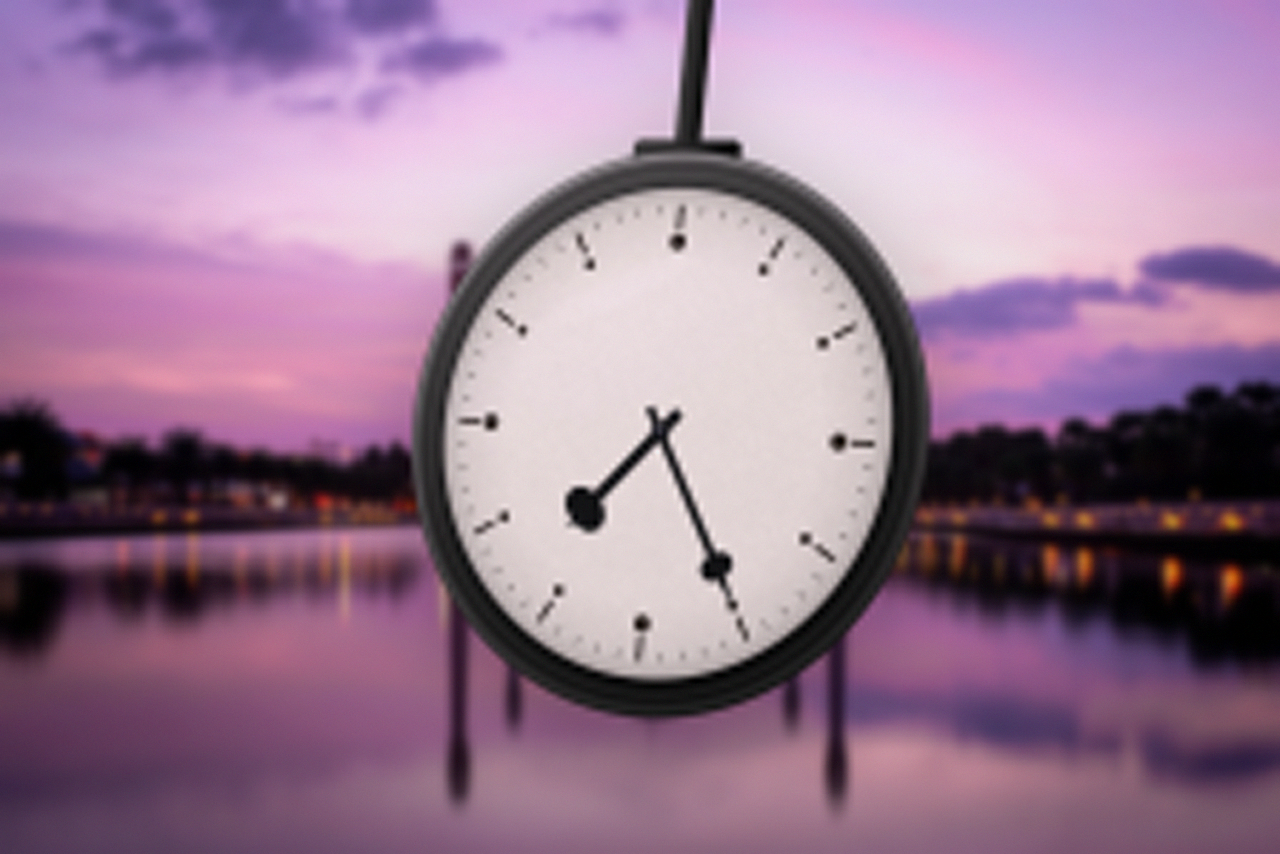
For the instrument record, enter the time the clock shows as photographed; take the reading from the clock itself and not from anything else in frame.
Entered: 7:25
